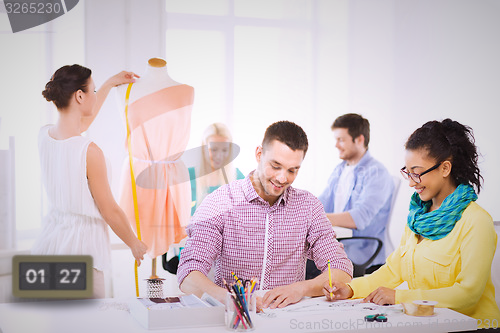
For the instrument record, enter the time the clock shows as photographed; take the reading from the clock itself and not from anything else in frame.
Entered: 1:27
